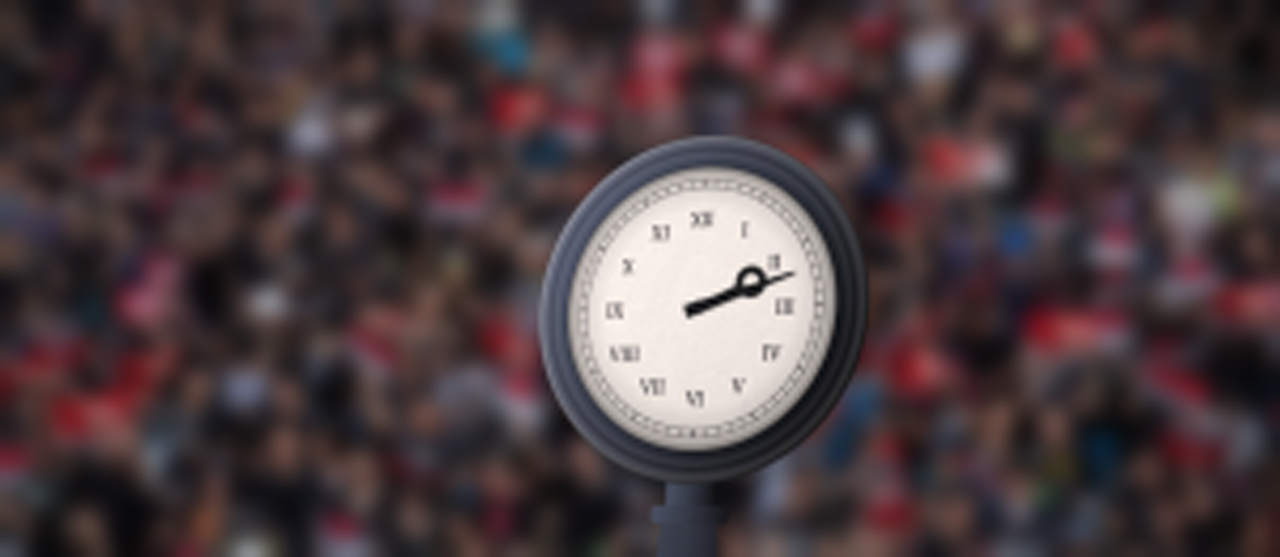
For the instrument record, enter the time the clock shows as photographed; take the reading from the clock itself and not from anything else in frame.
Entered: 2:12
